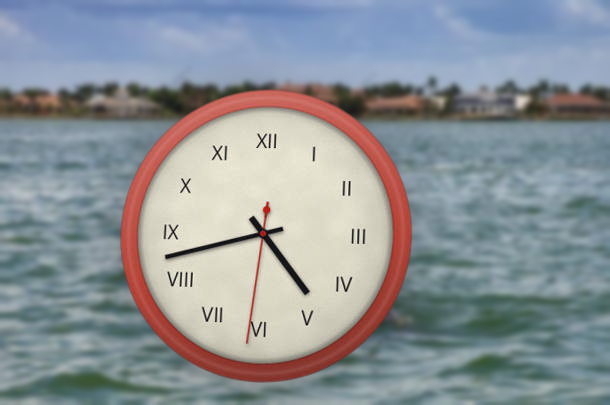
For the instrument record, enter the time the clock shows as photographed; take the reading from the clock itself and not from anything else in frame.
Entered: 4:42:31
